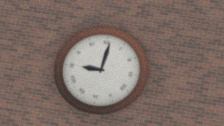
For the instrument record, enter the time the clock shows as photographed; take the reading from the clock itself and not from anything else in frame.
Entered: 9:01
